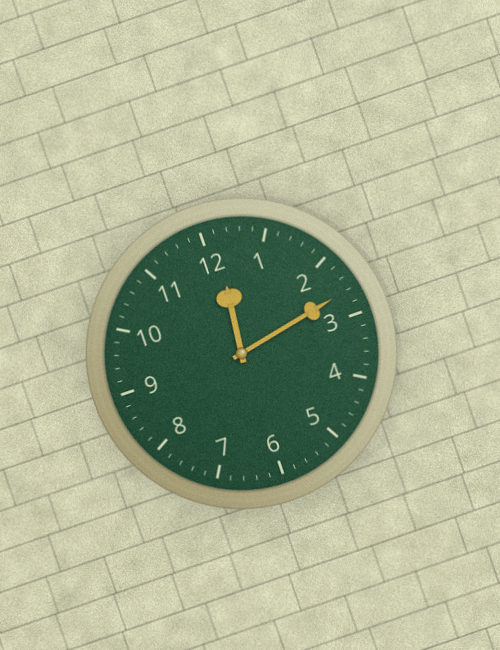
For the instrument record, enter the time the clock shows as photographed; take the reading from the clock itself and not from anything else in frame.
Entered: 12:13
